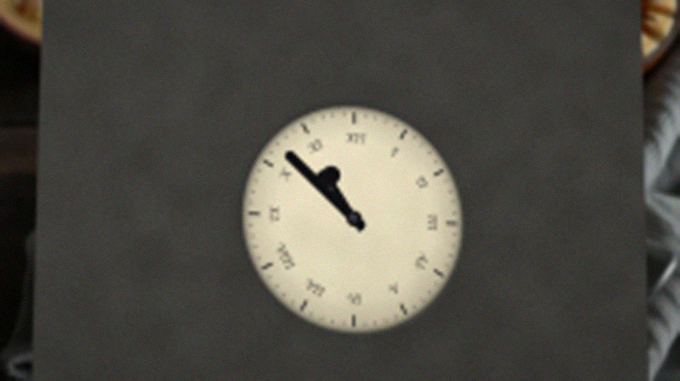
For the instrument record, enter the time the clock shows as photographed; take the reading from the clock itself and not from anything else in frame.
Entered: 10:52
